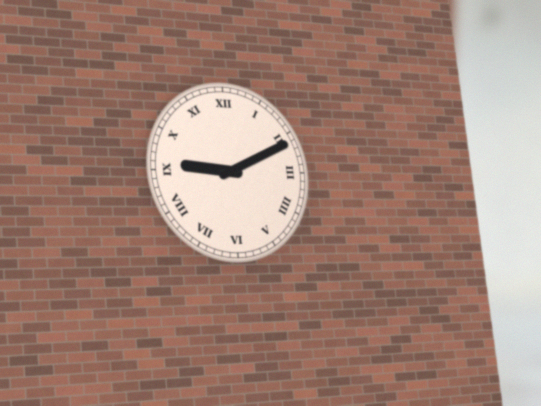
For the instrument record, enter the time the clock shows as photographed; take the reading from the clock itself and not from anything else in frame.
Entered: 9:11
